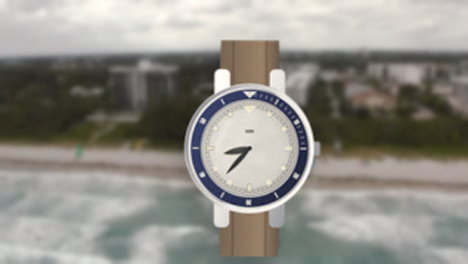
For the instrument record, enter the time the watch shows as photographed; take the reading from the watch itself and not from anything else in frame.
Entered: 8:37
